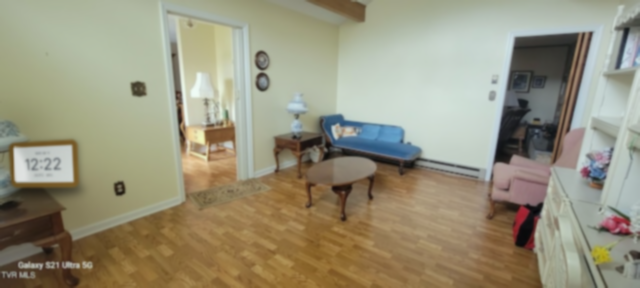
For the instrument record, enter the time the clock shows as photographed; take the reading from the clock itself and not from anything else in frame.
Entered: 12:22
